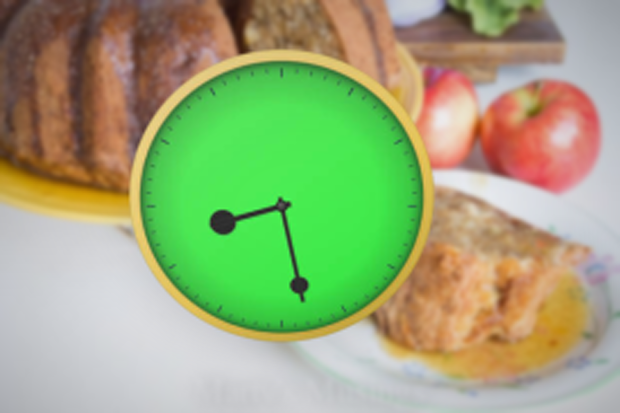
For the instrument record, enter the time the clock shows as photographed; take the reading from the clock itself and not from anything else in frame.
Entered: 8:28
